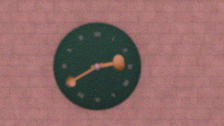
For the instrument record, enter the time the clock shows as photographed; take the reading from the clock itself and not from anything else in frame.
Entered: 2:40
